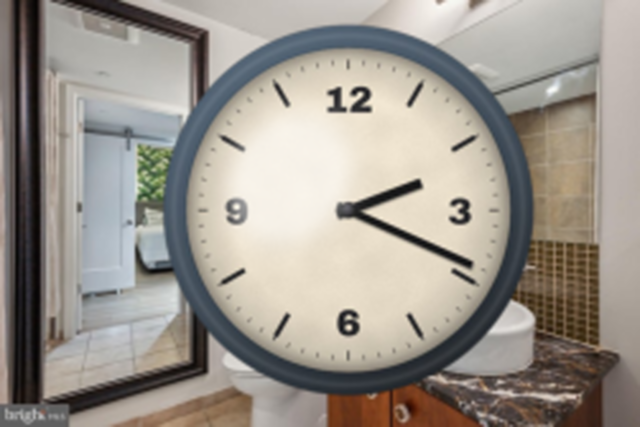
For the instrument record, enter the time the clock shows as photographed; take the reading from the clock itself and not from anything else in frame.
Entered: 2:19
